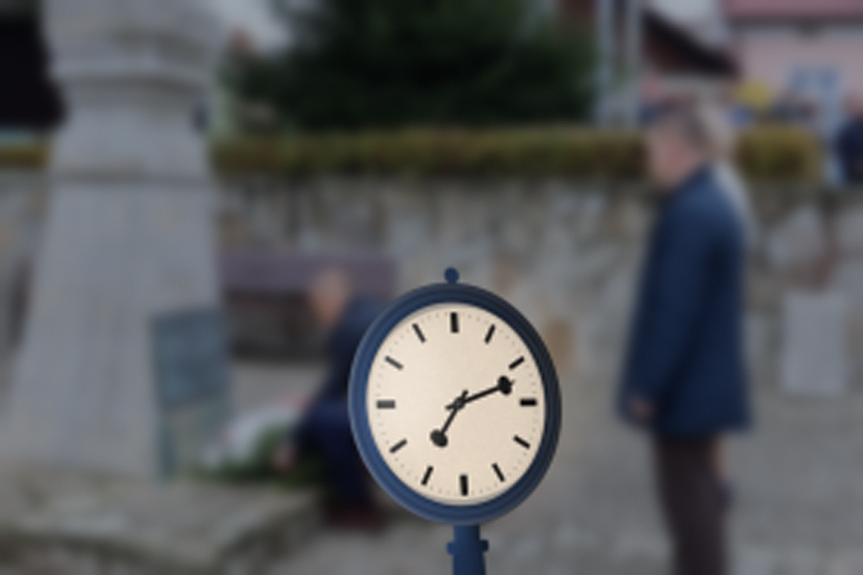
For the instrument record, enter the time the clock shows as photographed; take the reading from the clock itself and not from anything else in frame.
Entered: 7:12
